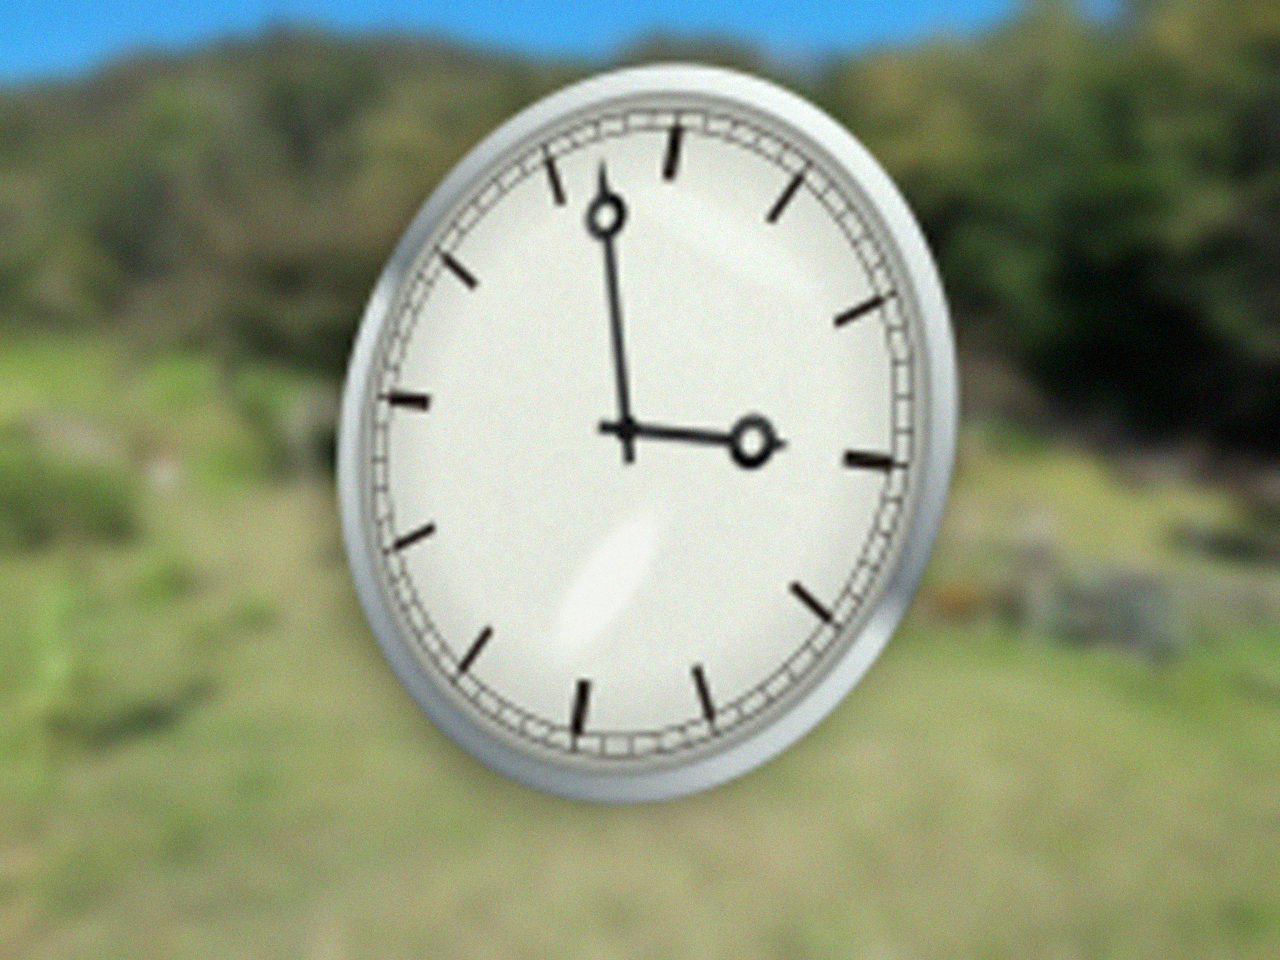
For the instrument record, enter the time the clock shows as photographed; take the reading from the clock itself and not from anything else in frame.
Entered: 2:57
